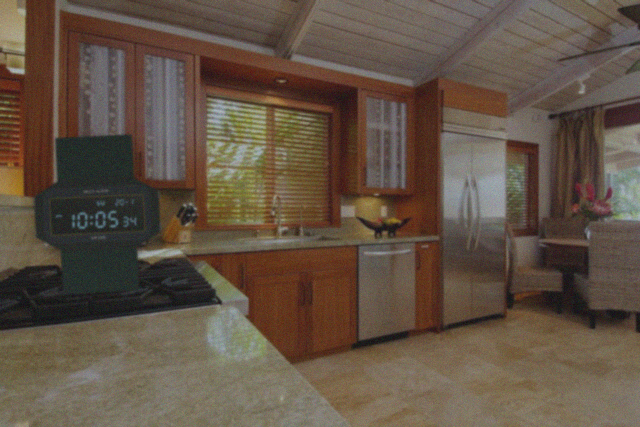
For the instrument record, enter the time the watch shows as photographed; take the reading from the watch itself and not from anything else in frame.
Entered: 10:05
